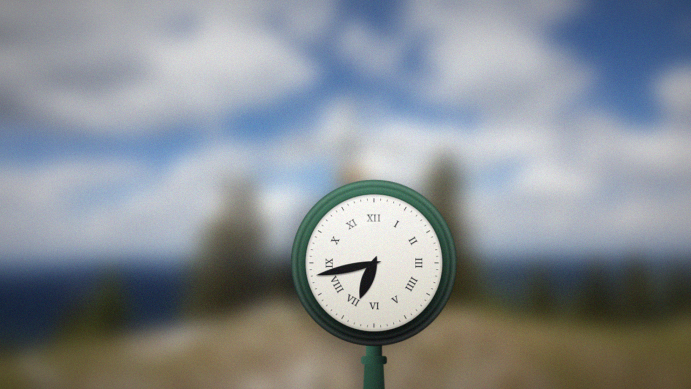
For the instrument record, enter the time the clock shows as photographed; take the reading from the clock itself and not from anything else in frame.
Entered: 6:43
